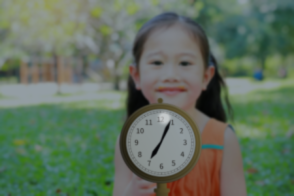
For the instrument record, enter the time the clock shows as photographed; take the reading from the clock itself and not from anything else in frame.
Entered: 7:04
